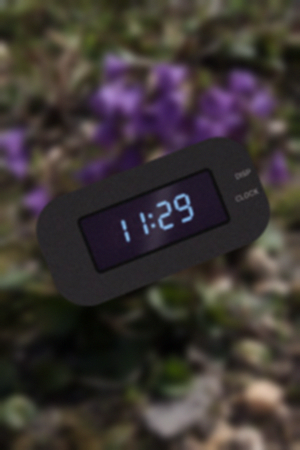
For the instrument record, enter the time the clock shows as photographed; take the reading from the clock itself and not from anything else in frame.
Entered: 11:29
